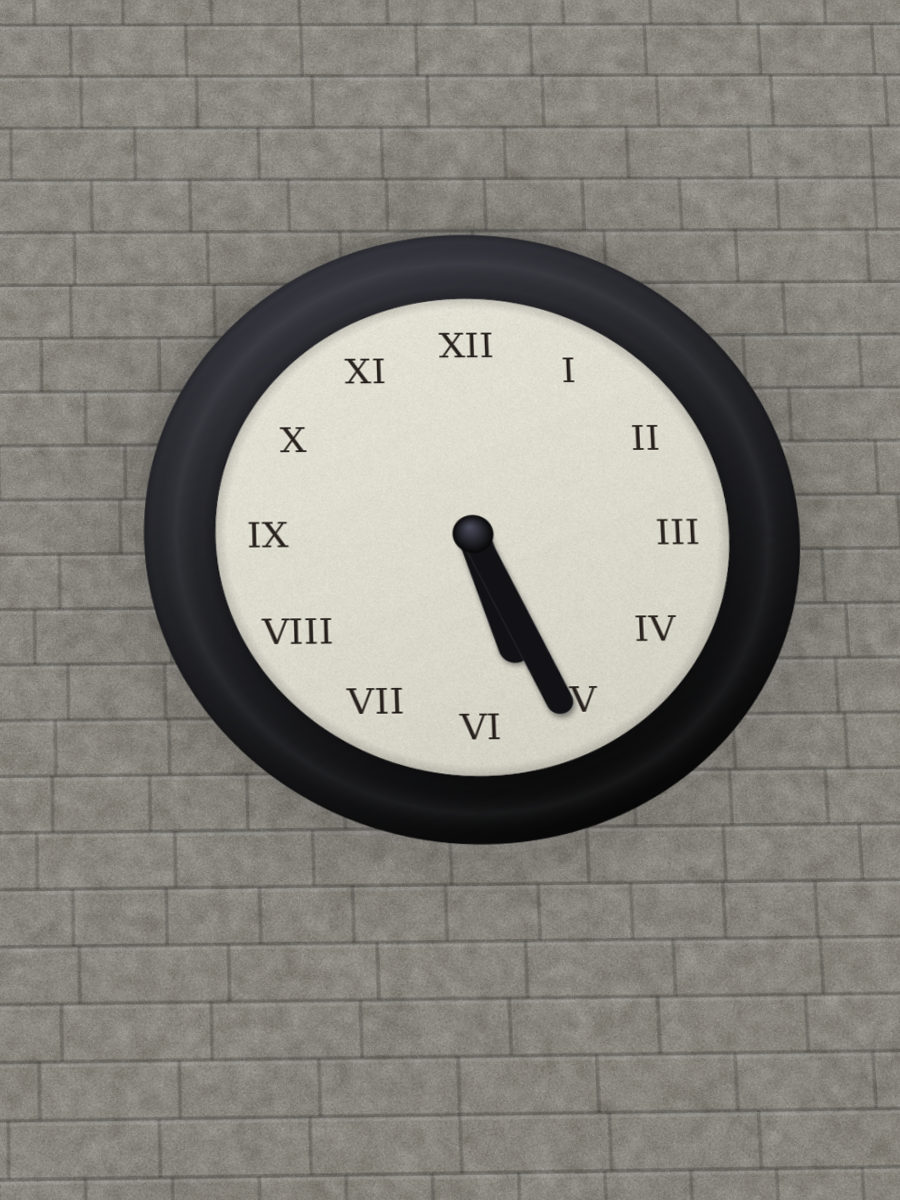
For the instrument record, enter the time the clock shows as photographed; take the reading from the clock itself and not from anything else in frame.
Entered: 5:26
